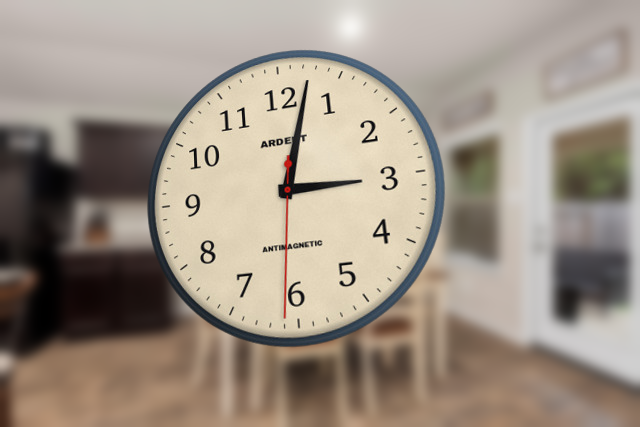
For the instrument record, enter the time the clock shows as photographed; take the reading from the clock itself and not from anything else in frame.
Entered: 3:02:31
